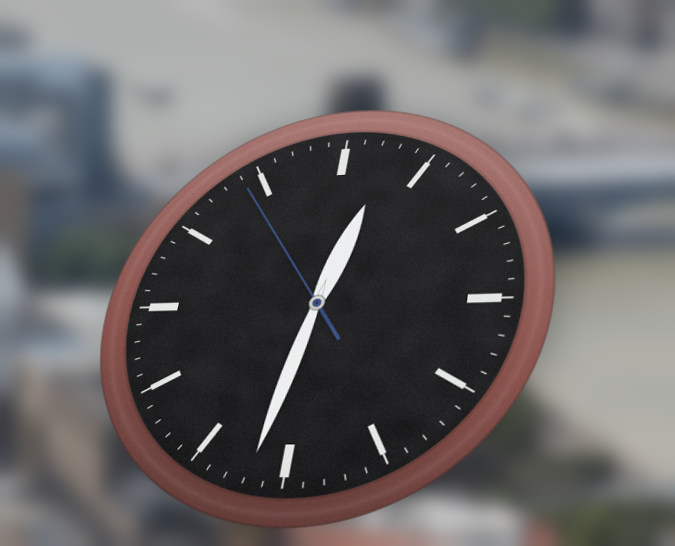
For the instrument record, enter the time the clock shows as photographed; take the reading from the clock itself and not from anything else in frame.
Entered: 12:31:54
